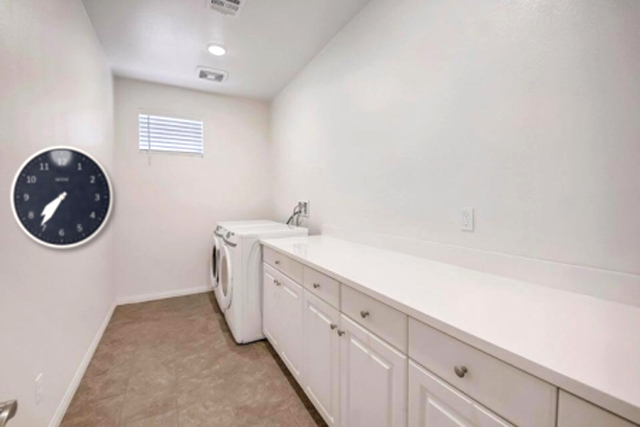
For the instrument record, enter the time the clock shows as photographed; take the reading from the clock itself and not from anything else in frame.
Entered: 7:36
